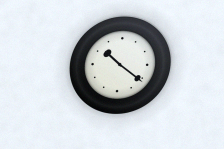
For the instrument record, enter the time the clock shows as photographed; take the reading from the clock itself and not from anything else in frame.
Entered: 10:21
